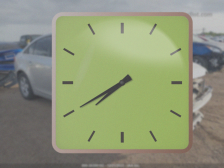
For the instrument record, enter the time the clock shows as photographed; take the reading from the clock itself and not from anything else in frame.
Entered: 7:40
